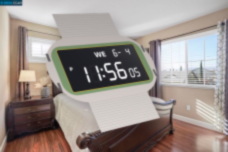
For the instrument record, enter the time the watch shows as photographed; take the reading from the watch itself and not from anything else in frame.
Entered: 11:56
